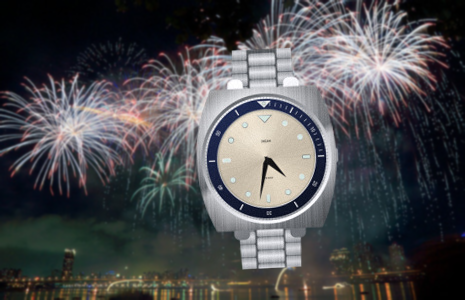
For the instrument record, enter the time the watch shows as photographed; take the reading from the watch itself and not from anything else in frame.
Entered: 4:32
